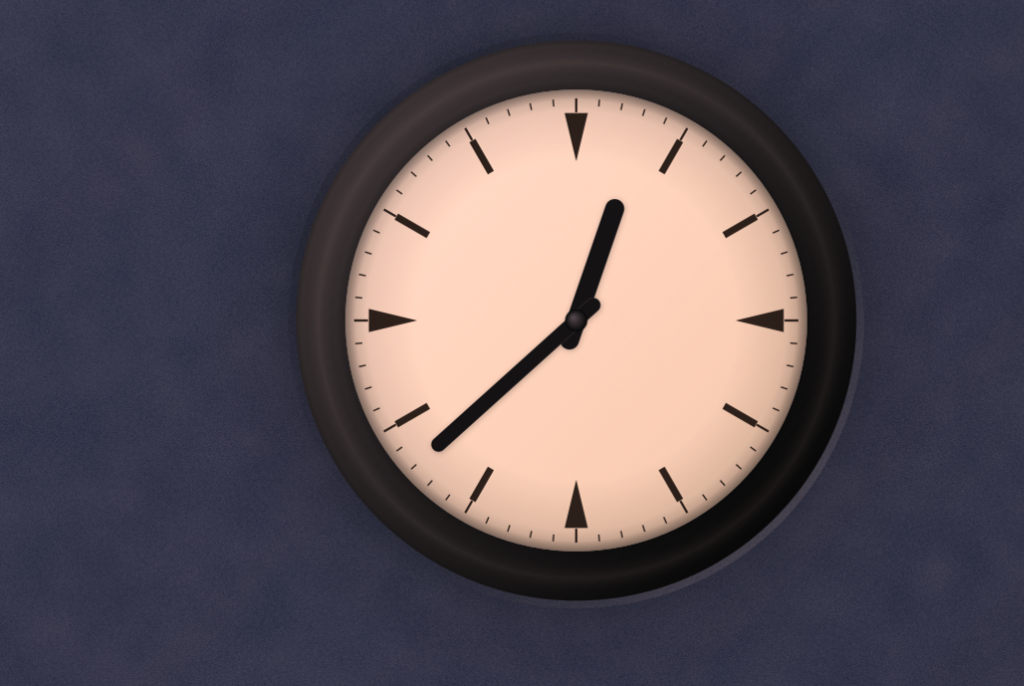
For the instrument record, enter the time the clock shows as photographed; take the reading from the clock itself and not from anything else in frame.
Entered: 12:38
